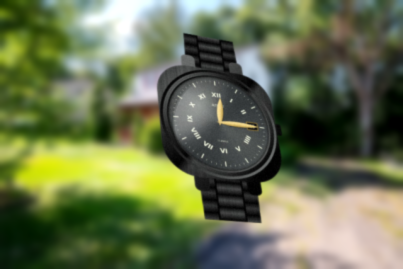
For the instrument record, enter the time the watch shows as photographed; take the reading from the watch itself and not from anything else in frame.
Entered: 12:15
